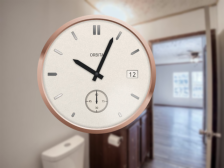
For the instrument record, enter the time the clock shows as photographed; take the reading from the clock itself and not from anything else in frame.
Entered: 10:04
